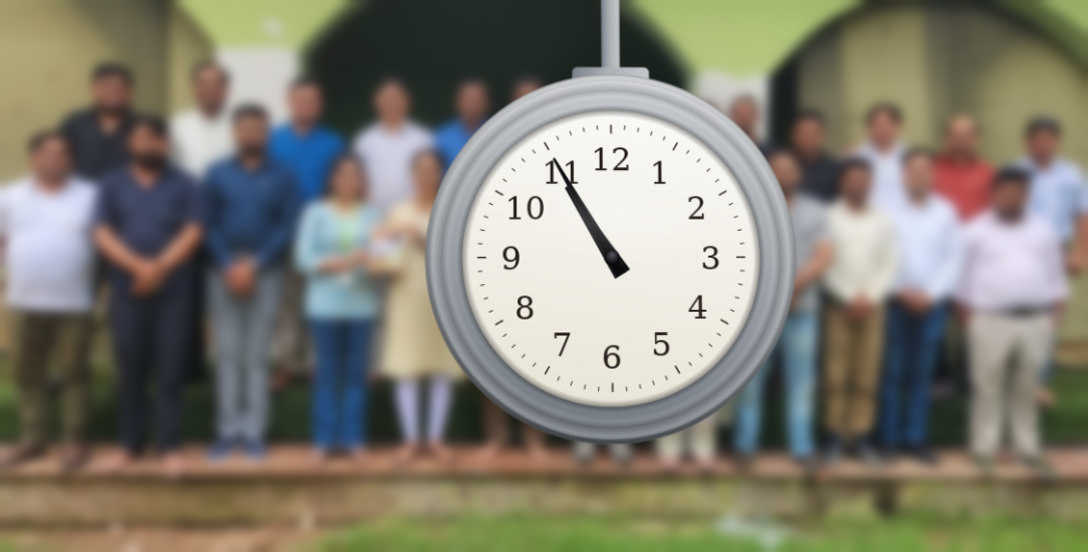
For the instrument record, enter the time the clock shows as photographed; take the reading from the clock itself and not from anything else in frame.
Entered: 10:55
